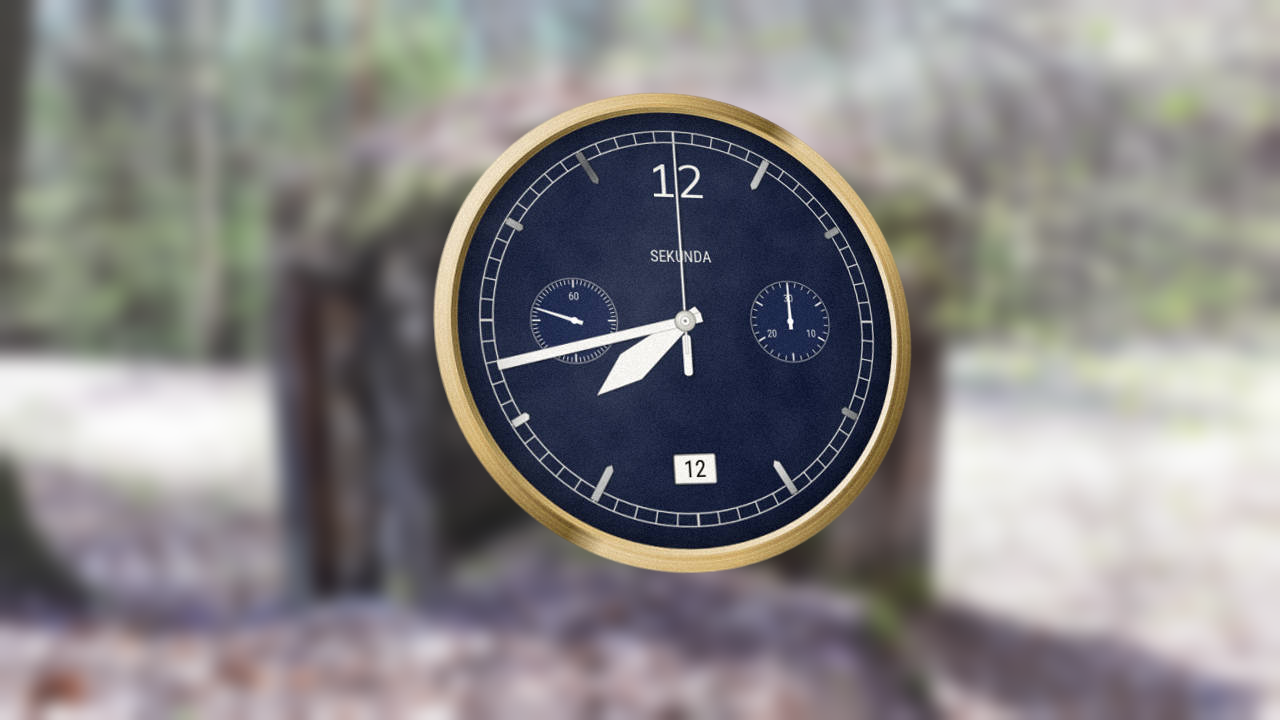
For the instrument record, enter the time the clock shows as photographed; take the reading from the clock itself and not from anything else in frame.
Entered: 7:42:48
